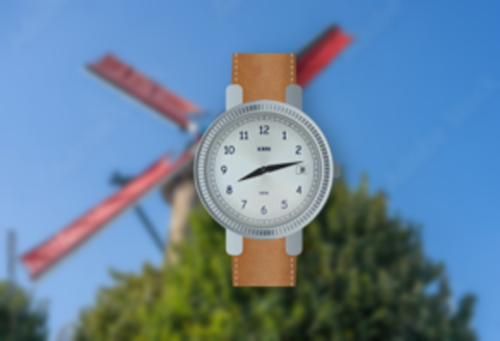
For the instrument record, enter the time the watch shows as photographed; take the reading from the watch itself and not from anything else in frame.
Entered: 8:13
